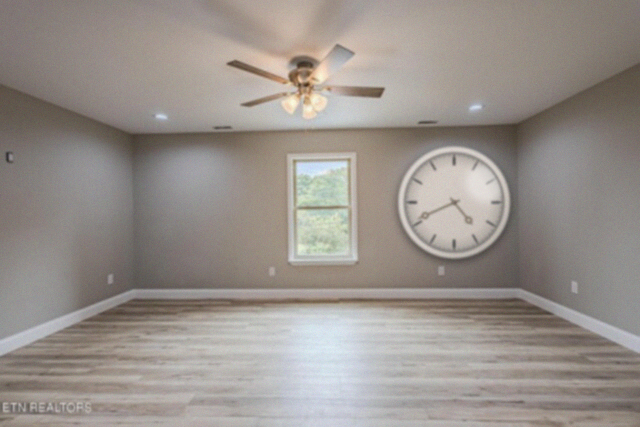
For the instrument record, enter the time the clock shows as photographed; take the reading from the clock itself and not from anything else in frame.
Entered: 4:41
